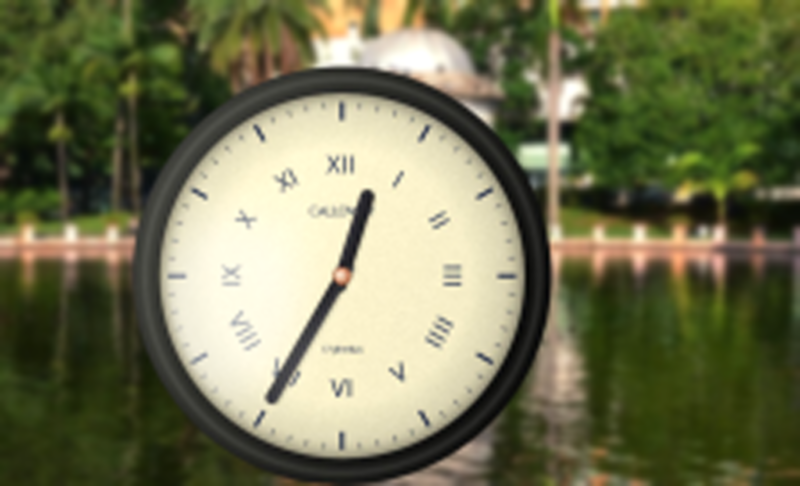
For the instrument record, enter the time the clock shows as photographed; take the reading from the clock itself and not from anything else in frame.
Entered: 12:35
